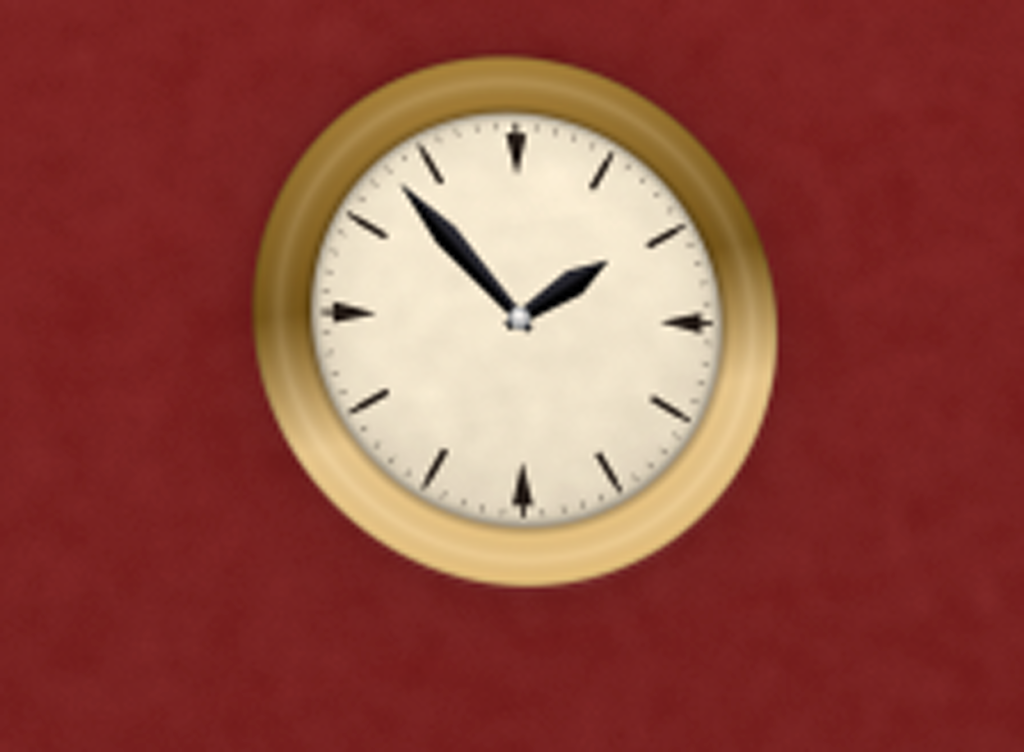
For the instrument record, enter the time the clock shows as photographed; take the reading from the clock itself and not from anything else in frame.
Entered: 1:53
